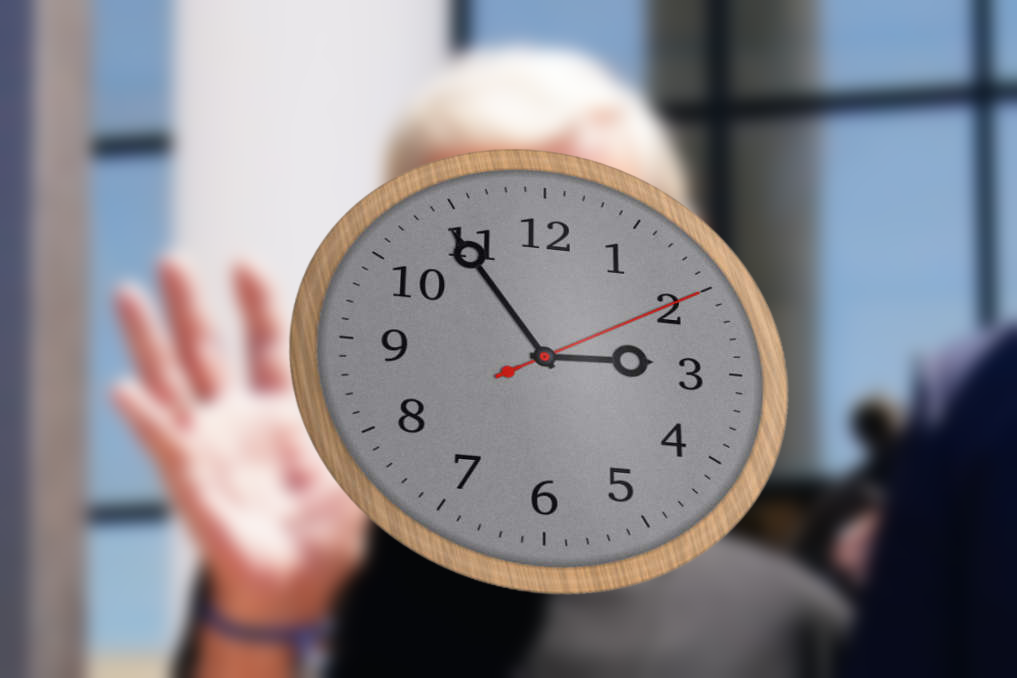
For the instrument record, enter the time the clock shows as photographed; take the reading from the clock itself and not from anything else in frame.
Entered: 2:54:10
